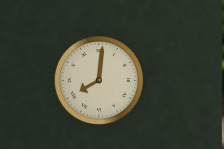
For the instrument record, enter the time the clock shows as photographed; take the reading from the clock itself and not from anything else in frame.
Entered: 8:01
